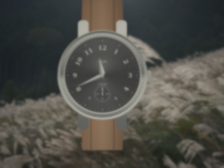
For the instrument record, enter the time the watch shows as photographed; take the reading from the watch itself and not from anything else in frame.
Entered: 11:41
